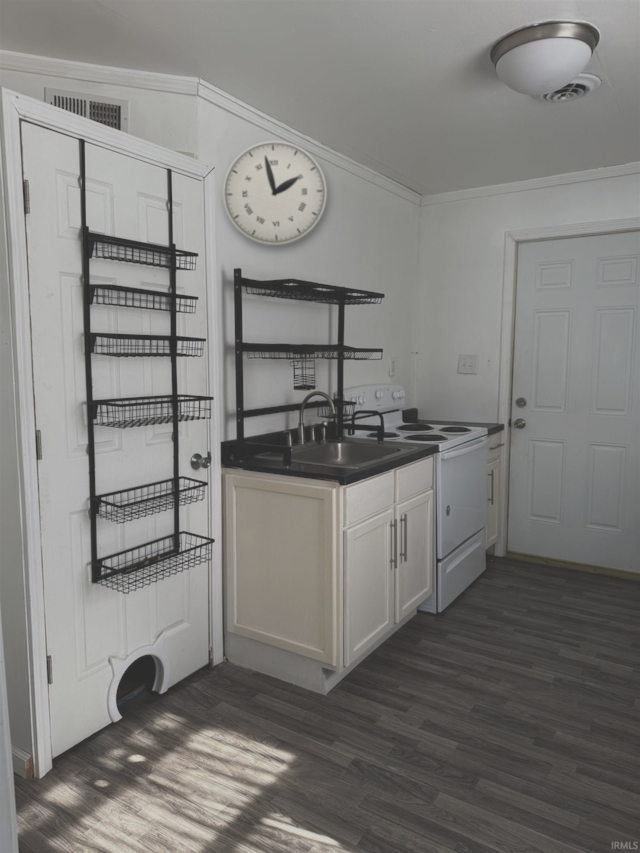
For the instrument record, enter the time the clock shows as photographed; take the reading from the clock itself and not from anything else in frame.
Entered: 1:58
